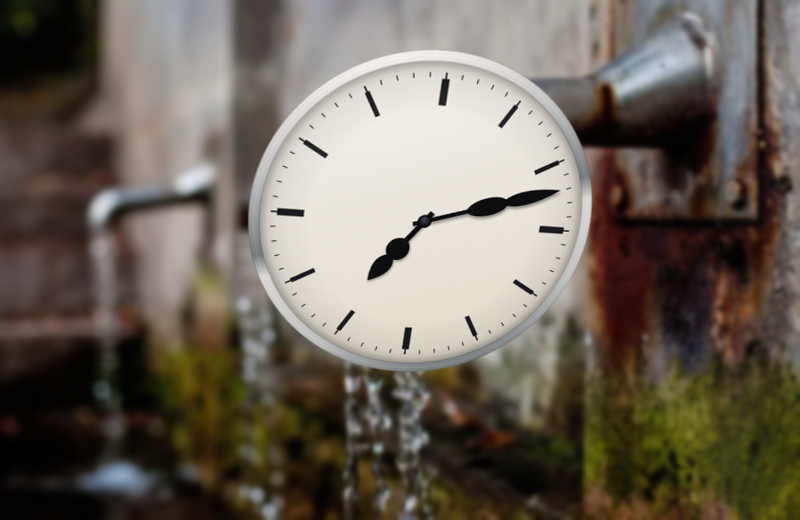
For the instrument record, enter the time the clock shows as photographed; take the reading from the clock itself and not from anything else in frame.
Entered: 7:12
